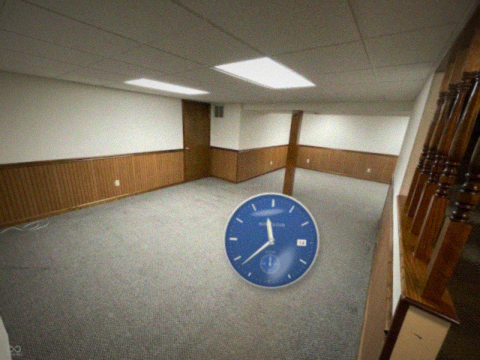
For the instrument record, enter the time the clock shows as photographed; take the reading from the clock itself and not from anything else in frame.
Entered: 11:38
